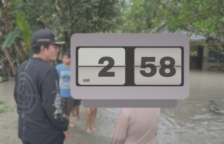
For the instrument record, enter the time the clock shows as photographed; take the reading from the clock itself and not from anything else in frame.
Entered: 2:58
